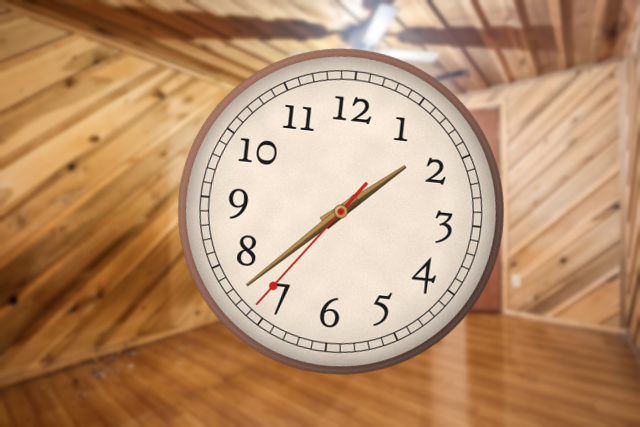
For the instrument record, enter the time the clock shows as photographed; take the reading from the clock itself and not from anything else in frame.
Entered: 1:37:36
